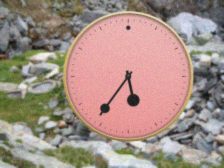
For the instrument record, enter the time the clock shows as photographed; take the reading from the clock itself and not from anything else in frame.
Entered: 5:36
